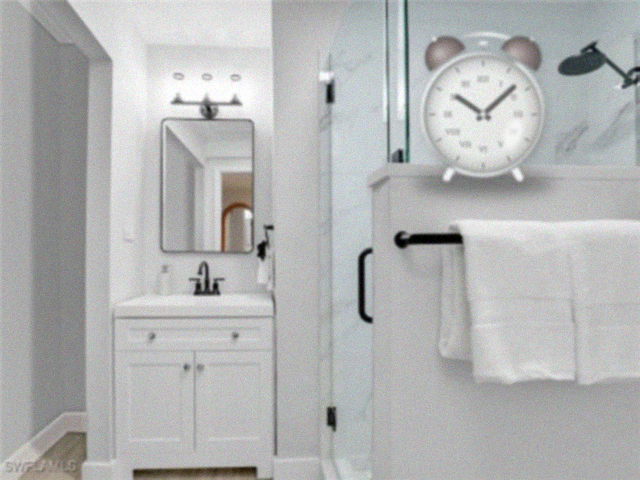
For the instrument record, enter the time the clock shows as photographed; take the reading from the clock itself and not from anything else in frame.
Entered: 10:08
